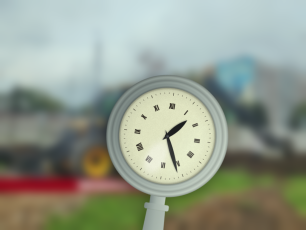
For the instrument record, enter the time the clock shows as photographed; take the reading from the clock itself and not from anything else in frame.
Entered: 1:26
